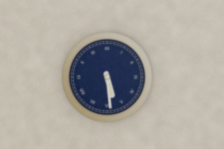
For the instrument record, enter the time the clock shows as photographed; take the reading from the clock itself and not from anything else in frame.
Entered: 5:29
